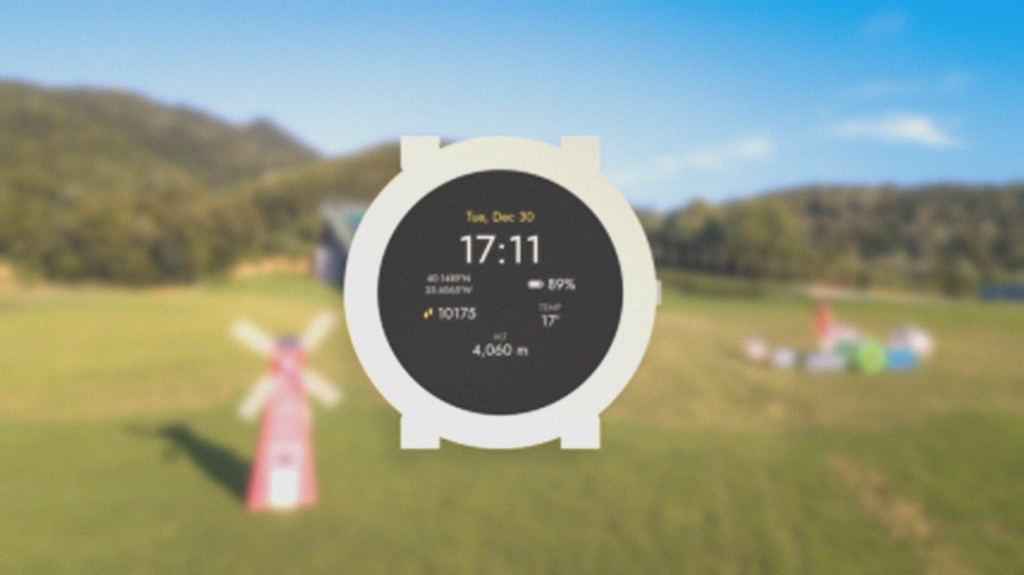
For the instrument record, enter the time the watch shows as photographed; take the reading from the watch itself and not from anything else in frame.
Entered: 17:11
